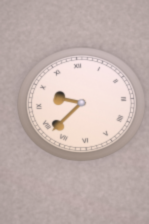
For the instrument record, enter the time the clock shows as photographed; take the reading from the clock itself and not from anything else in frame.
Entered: 9:38
